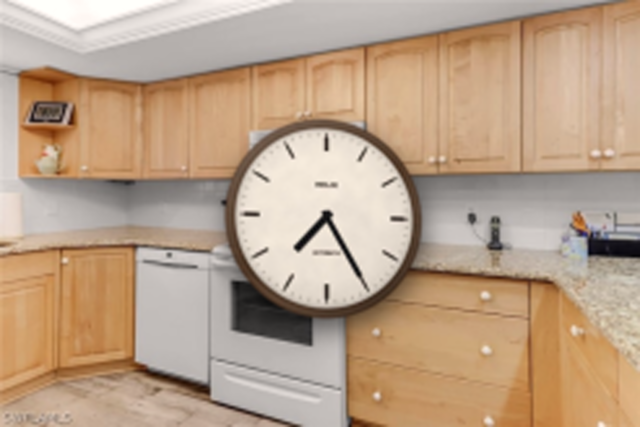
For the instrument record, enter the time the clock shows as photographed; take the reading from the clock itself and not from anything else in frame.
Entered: 7:25
